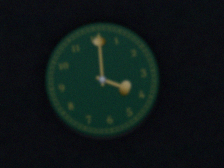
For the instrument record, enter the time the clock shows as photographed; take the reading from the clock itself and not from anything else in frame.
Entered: 4:01
